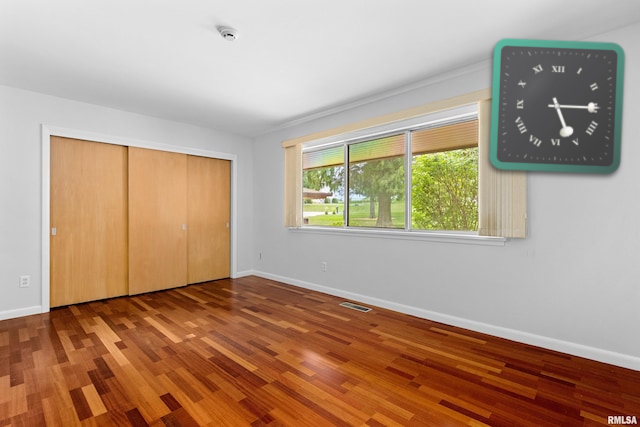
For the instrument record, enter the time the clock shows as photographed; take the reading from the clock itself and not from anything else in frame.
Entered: 5:15
